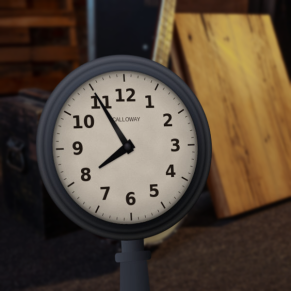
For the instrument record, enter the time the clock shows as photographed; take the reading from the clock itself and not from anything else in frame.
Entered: 7:55
